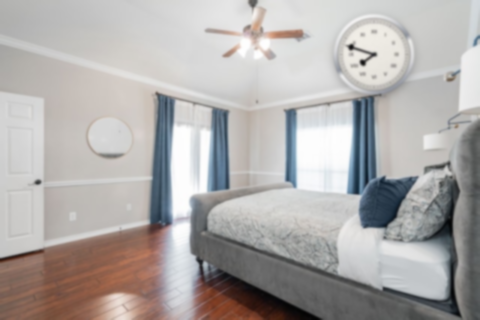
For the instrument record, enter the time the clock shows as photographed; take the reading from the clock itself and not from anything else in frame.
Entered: 7:48
